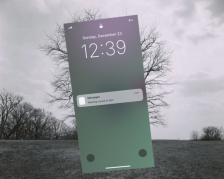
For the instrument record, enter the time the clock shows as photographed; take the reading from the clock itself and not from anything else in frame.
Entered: 12:39
